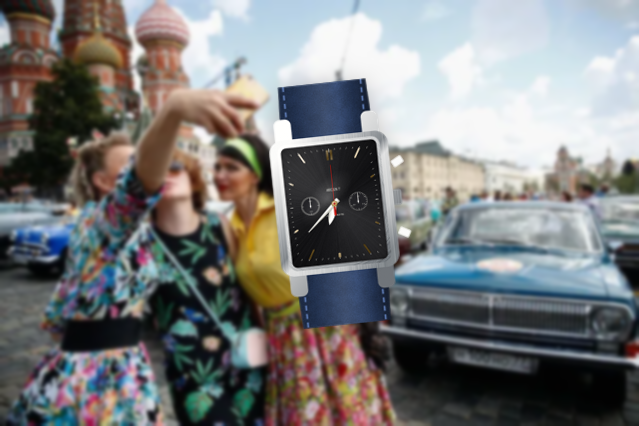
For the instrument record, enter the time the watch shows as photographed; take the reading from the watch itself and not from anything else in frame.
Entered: 6:38
